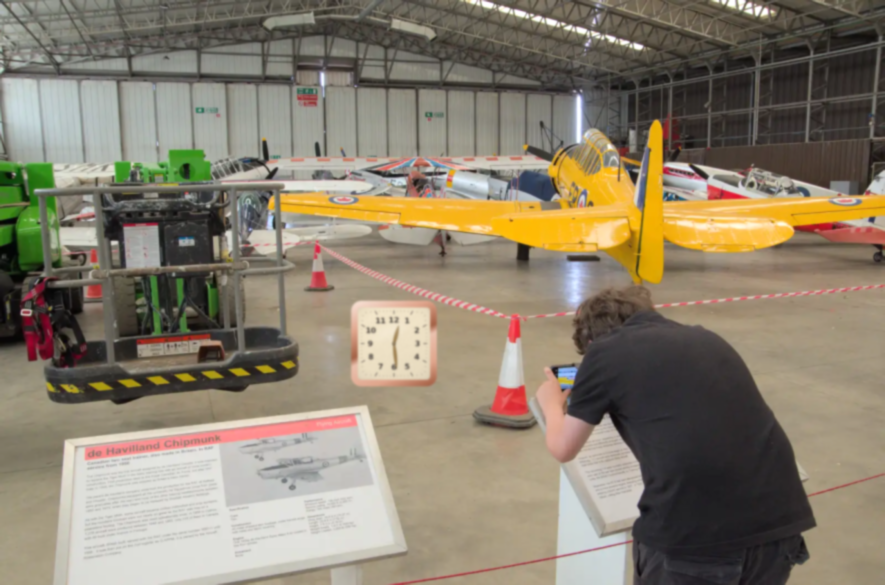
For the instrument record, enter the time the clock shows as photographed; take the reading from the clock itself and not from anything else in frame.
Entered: 12:29
